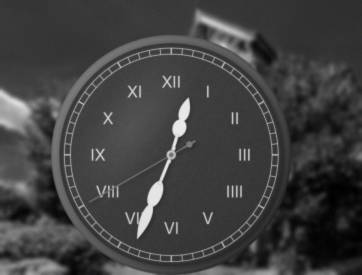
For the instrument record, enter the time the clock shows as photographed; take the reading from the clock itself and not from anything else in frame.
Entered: 12:33:40
